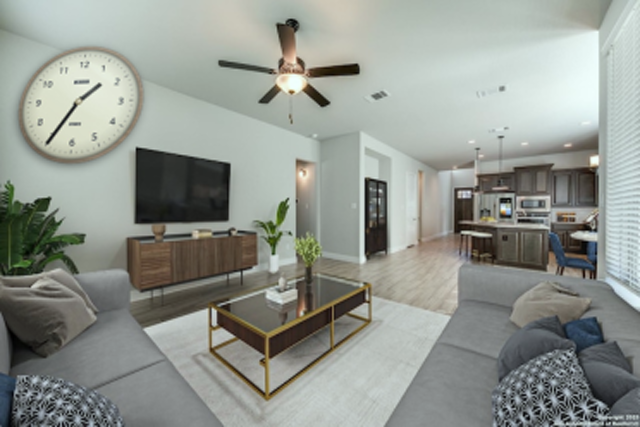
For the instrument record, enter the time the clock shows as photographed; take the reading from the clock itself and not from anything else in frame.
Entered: 1:35
